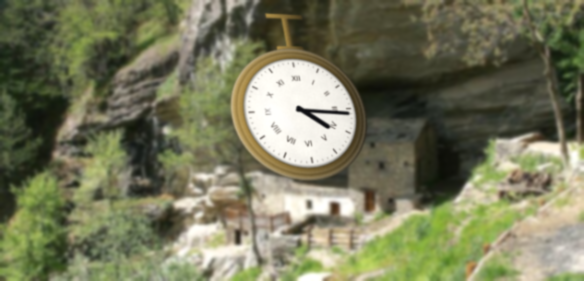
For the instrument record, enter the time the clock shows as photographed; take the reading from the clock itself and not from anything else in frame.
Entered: 4:16
